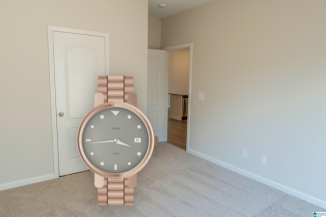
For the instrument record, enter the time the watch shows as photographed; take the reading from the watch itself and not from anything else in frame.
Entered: 3:44
